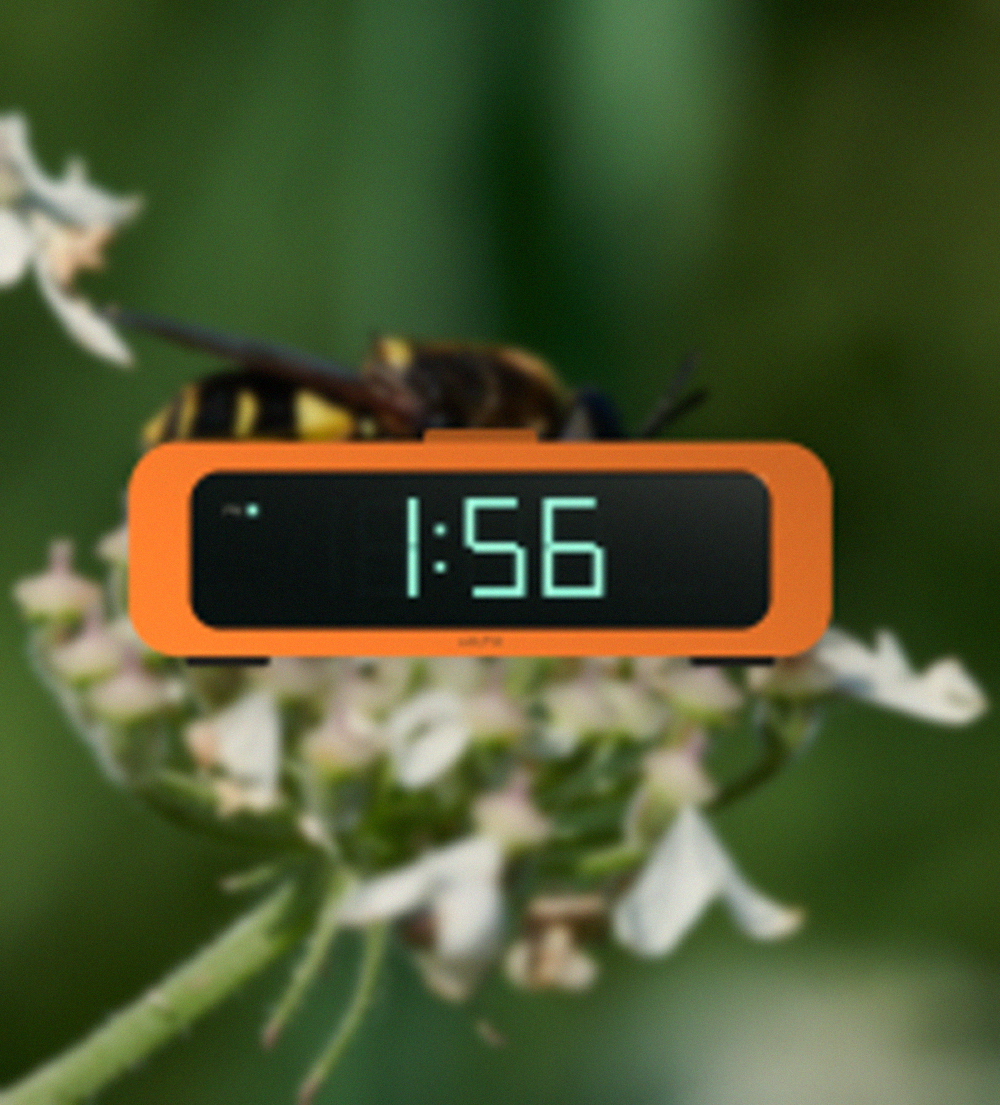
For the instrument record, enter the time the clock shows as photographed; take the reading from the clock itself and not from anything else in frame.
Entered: 1:56
